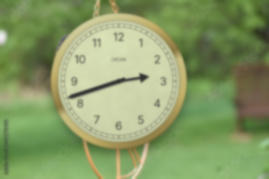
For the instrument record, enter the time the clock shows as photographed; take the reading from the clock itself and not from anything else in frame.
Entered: 2:42
